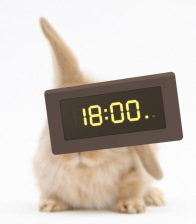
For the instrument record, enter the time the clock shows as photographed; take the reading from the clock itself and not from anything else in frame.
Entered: 18:00
